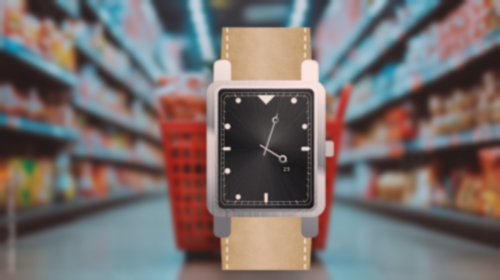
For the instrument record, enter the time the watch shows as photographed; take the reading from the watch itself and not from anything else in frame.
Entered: 4:03
